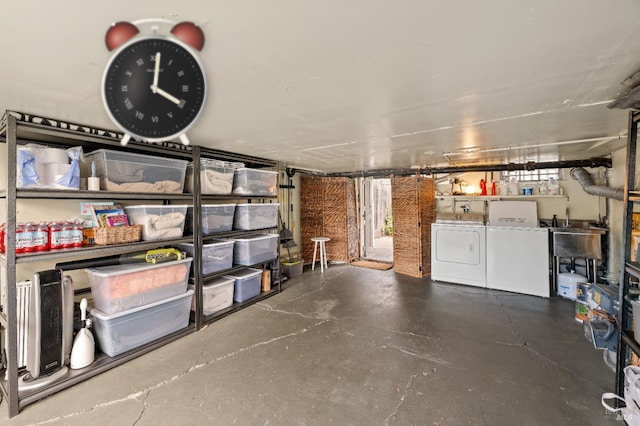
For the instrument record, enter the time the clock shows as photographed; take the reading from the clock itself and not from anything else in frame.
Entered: 4:01
